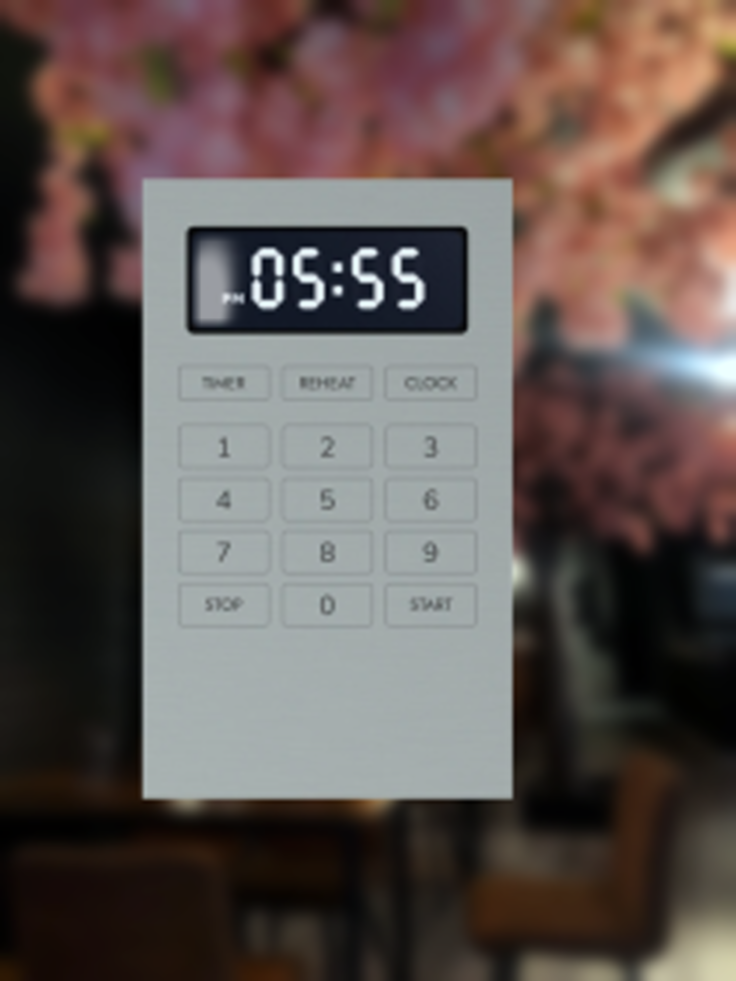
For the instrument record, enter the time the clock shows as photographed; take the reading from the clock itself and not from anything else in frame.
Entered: 5:55
